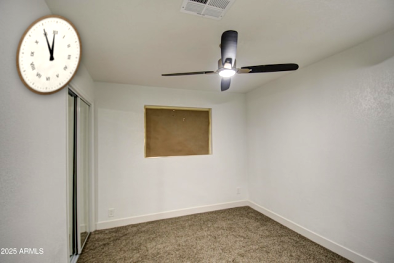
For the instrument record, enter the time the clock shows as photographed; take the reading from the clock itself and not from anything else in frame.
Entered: 11:55
